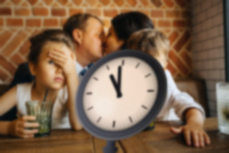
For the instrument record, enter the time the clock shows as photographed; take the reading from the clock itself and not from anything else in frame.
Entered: 10:59
